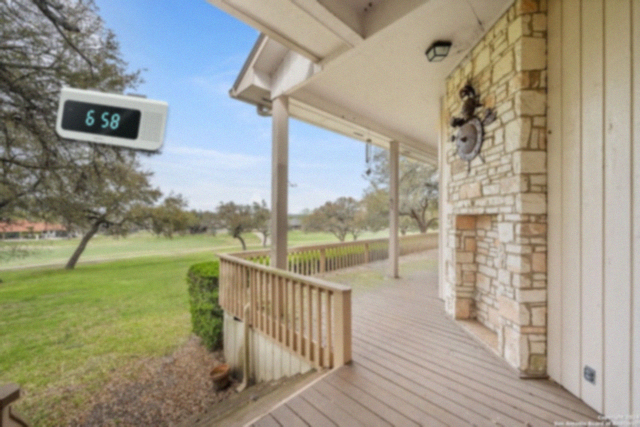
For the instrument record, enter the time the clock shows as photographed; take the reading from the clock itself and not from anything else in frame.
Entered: 6:58
